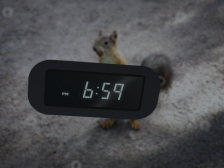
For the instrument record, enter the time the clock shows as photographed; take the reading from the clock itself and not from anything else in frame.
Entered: 6:59
